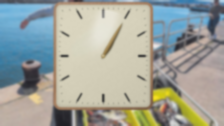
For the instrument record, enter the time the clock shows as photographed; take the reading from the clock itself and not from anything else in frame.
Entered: 1:05
